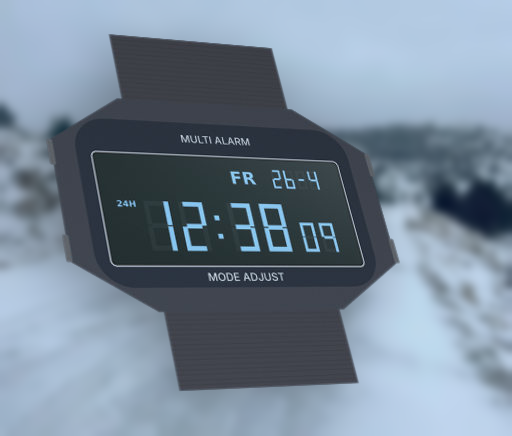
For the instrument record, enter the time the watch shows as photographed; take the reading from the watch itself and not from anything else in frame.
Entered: 12:38:09
